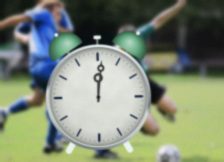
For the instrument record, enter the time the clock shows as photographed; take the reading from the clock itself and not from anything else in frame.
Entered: 12:01
